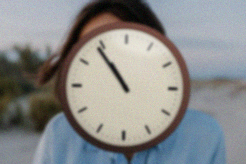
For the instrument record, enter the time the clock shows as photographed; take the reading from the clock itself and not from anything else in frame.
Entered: 10:54
